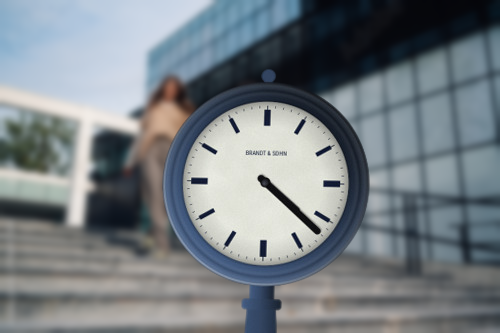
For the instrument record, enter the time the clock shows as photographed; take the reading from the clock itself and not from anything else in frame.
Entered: 4:22
